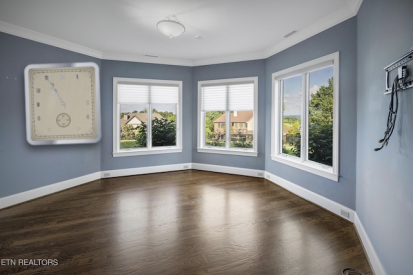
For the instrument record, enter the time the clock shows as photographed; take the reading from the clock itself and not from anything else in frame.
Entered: 10:55
